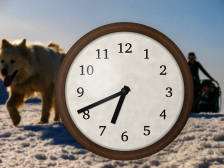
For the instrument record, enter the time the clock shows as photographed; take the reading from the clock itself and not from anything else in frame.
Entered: 6:41
